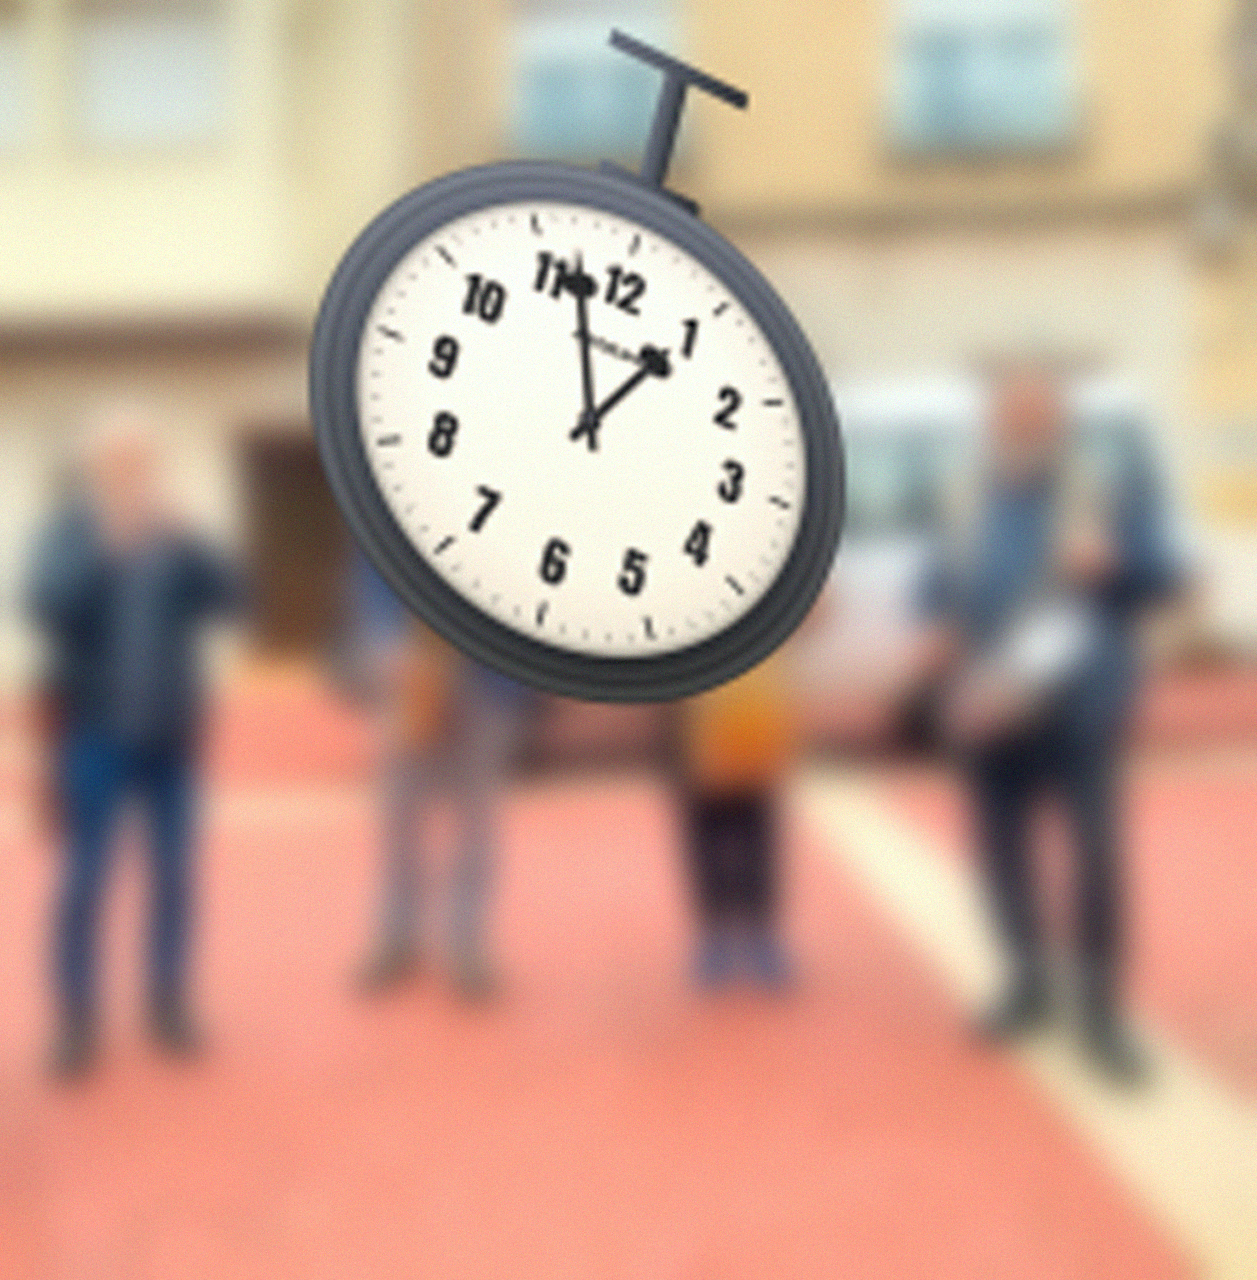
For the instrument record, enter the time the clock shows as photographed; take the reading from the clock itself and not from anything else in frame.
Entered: 12:57
